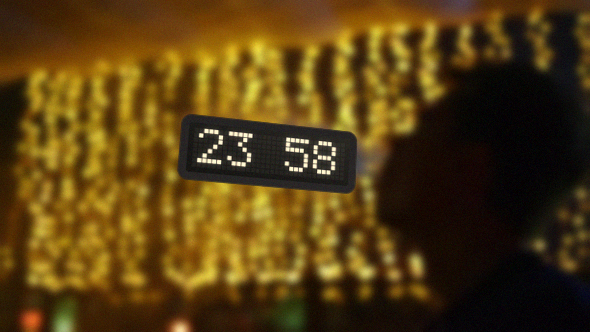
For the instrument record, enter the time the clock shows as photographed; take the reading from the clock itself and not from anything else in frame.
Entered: 23:58
